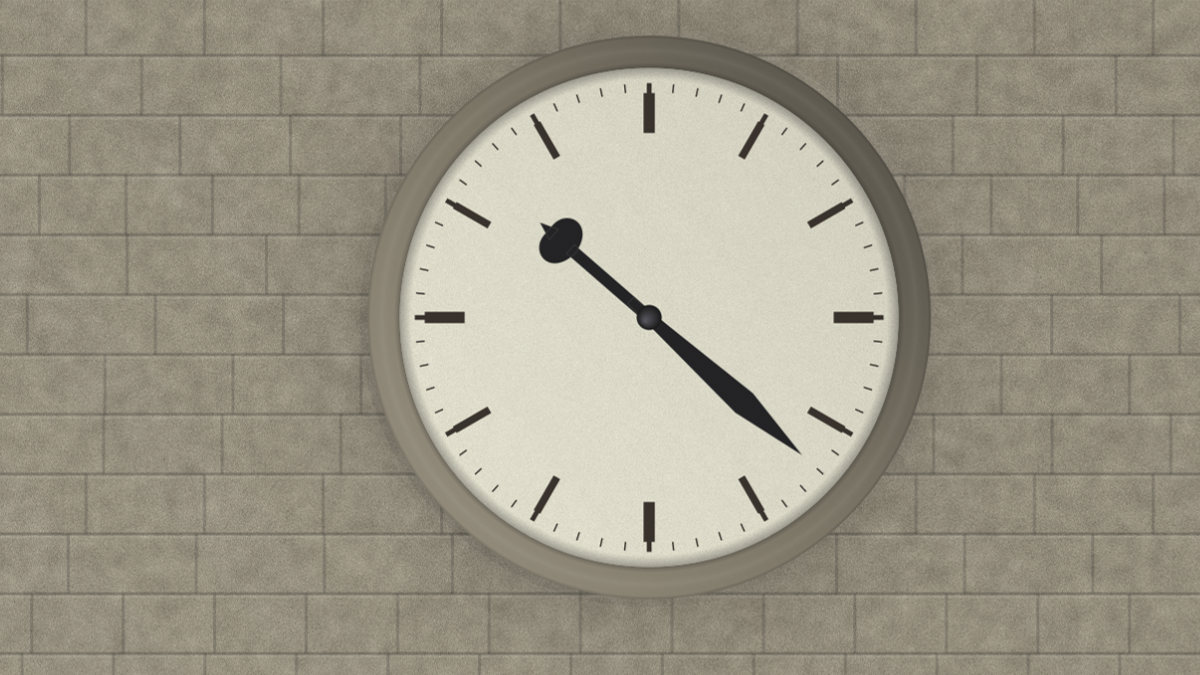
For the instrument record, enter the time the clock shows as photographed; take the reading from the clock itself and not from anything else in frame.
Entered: 10:22
